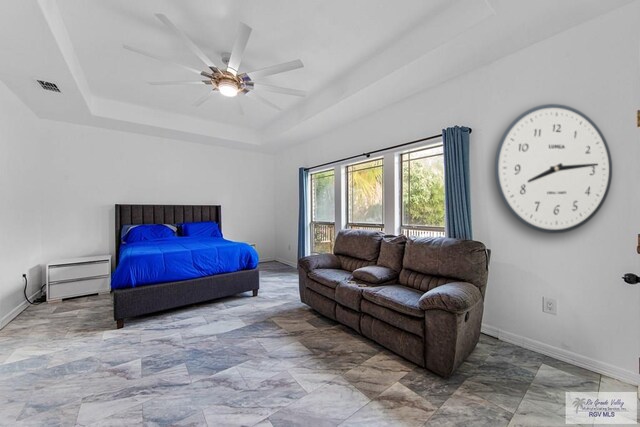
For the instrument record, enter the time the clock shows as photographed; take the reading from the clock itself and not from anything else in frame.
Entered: 8:14
